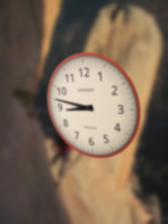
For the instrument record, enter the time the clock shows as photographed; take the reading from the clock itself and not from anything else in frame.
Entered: 8:47
